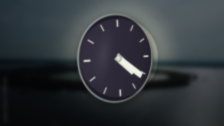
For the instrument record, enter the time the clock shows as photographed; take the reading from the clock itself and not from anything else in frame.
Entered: 4:21
